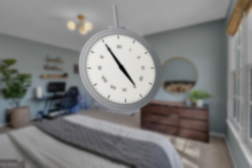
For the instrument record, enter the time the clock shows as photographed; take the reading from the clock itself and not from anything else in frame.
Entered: 4:55
